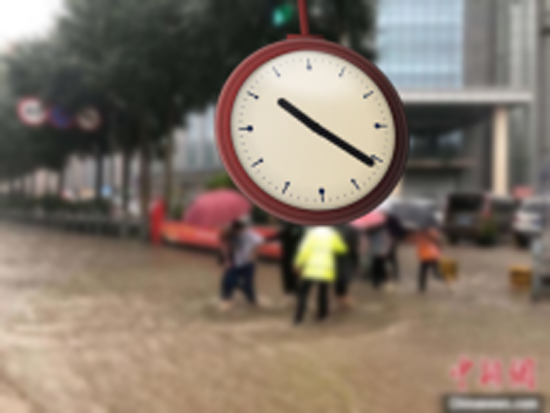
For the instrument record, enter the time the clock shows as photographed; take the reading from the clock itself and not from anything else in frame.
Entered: 10:21
